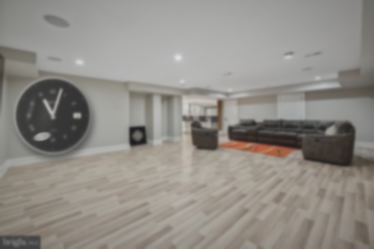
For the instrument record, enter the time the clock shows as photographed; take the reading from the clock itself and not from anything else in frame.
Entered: 11:03
